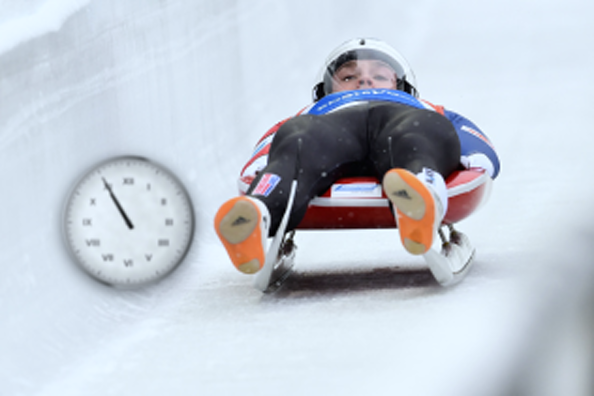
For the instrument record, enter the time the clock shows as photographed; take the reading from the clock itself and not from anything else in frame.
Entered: 10:55
